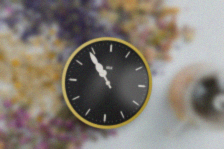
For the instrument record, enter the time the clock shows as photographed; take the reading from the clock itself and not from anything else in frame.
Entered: 10:54
